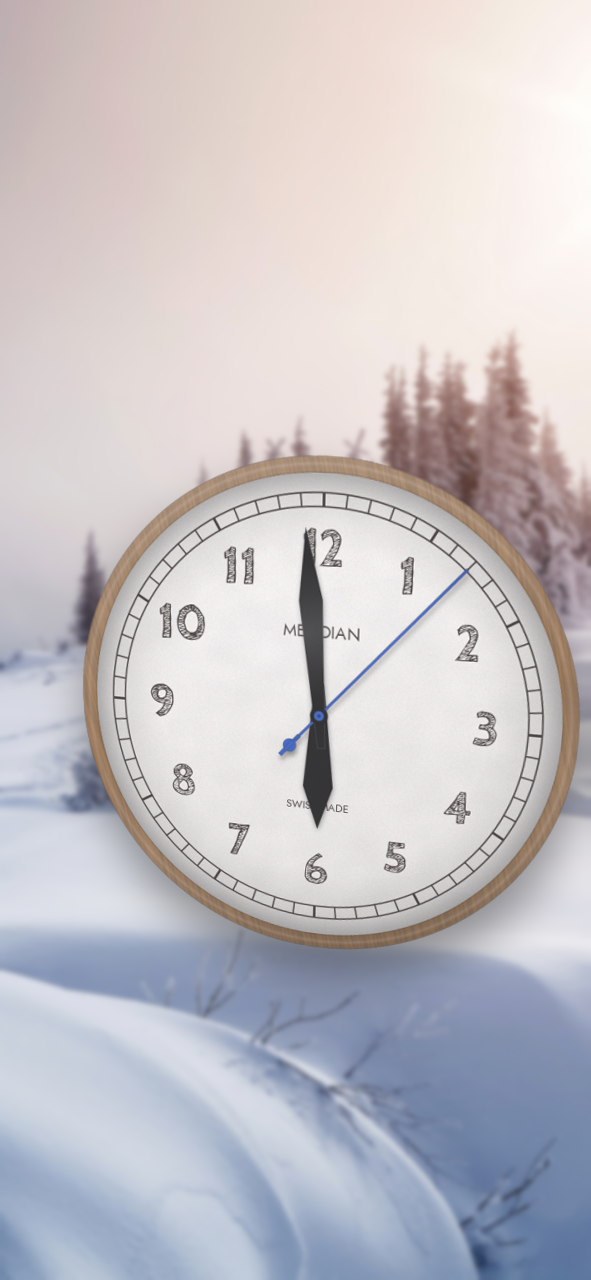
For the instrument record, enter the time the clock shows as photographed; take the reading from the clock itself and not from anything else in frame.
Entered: 5:59:07
